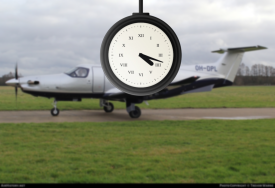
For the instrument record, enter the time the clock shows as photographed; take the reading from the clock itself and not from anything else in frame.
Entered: 4:18
